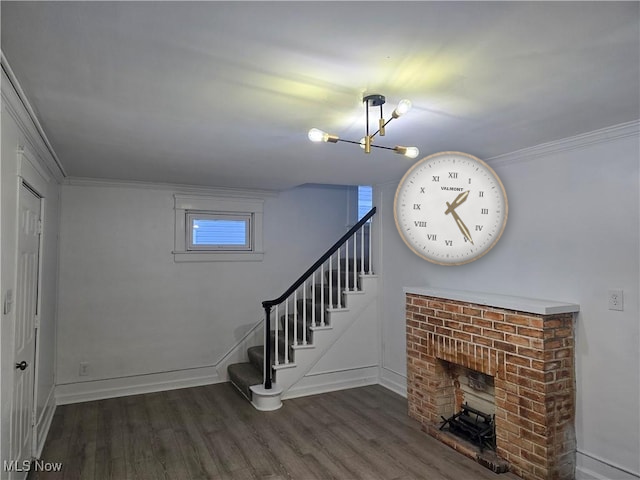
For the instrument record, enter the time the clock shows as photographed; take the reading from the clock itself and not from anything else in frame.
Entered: 1:24
